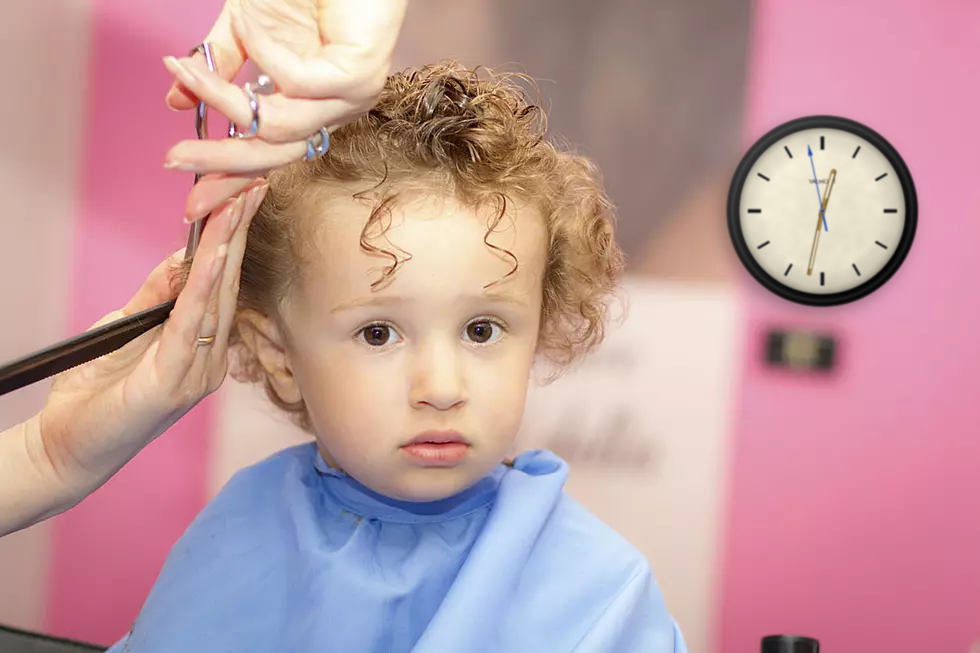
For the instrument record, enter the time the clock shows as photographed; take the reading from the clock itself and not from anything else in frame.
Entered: 12:31:58
